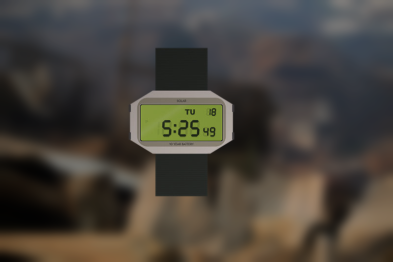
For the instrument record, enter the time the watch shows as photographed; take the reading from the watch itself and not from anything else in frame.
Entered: 5:25:49
